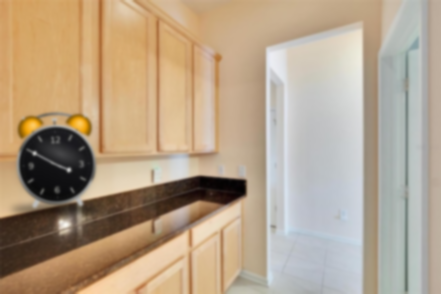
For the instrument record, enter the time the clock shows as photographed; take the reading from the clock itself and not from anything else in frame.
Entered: 3:50
